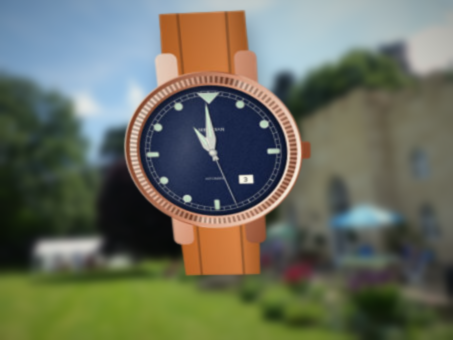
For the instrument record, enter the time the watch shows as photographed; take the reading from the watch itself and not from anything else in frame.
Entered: 10:59:27
